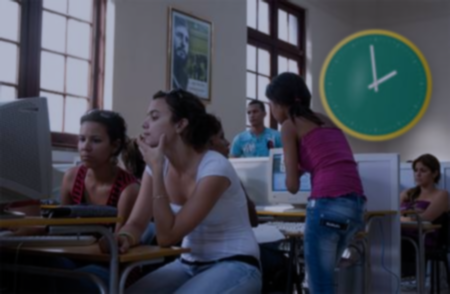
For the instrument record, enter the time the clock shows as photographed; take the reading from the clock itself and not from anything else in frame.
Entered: 1:59
